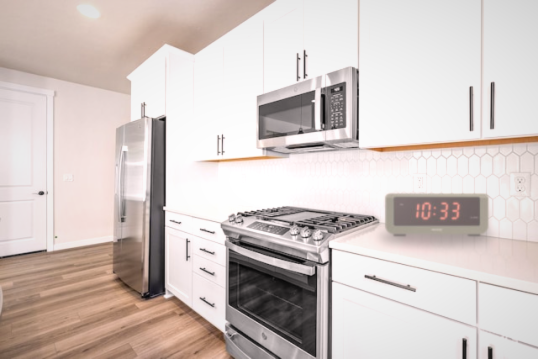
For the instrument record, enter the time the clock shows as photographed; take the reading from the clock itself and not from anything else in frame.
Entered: 10:33
